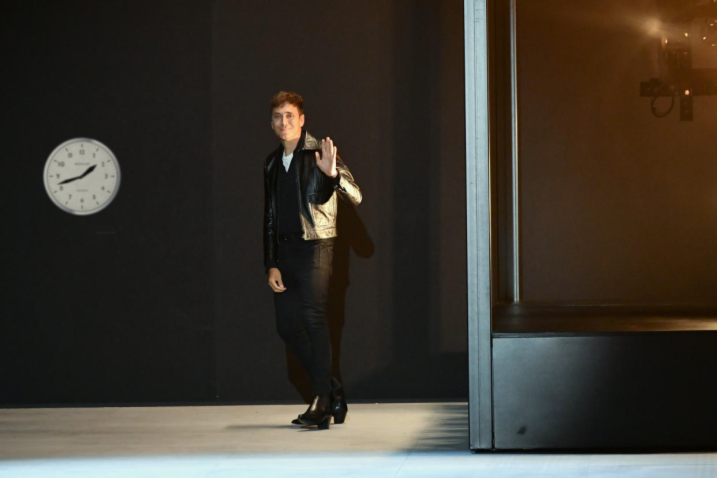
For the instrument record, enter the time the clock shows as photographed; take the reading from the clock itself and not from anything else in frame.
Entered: 1:42
